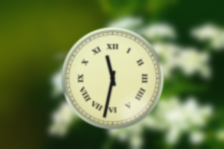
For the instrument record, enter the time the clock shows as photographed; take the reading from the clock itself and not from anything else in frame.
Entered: 11:32
